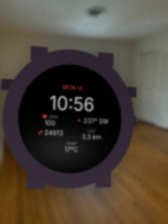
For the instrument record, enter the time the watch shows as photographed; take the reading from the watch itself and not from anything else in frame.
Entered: 10:56
